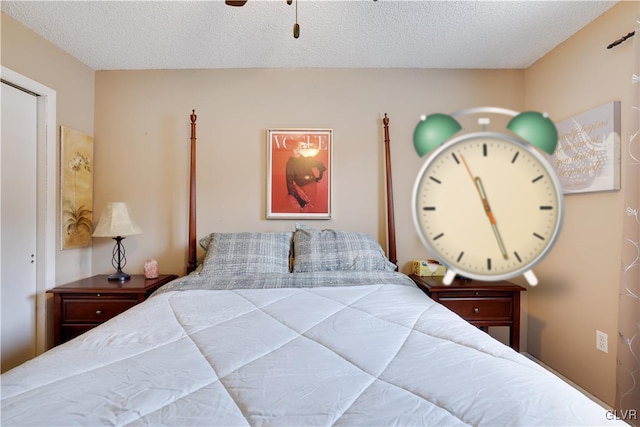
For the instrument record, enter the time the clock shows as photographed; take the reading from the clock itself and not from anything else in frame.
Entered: 11:26:56
